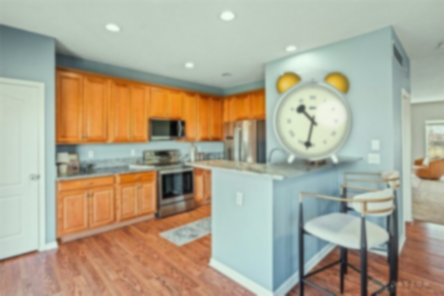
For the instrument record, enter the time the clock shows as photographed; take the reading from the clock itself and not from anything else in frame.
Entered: 10:32
